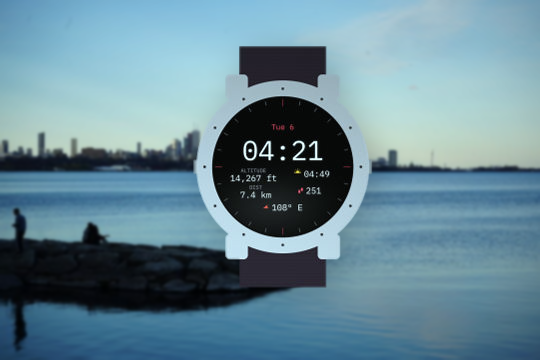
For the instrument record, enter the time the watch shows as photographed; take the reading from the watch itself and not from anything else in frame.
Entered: 4:21
